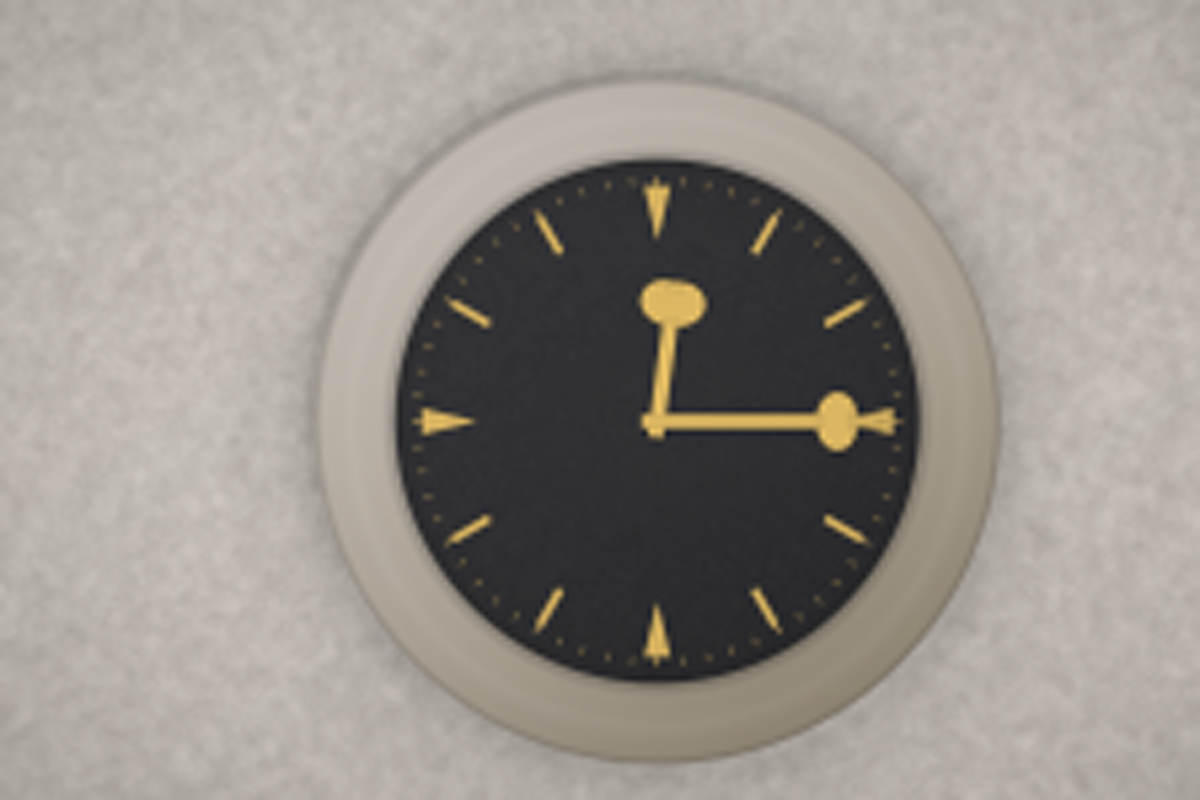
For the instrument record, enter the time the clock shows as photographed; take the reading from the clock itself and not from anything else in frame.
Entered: 12:15
